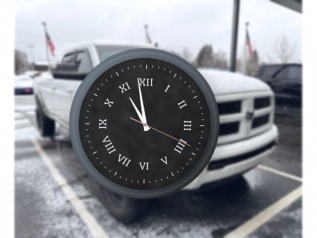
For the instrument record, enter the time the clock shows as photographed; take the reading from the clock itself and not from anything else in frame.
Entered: 10:58:19
